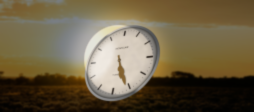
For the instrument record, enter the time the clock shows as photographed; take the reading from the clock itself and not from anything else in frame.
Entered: 5:26
